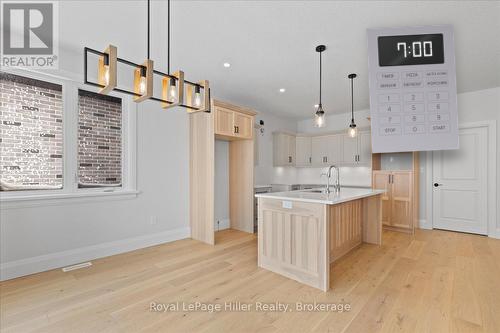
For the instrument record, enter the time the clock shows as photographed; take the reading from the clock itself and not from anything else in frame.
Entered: 7:00
